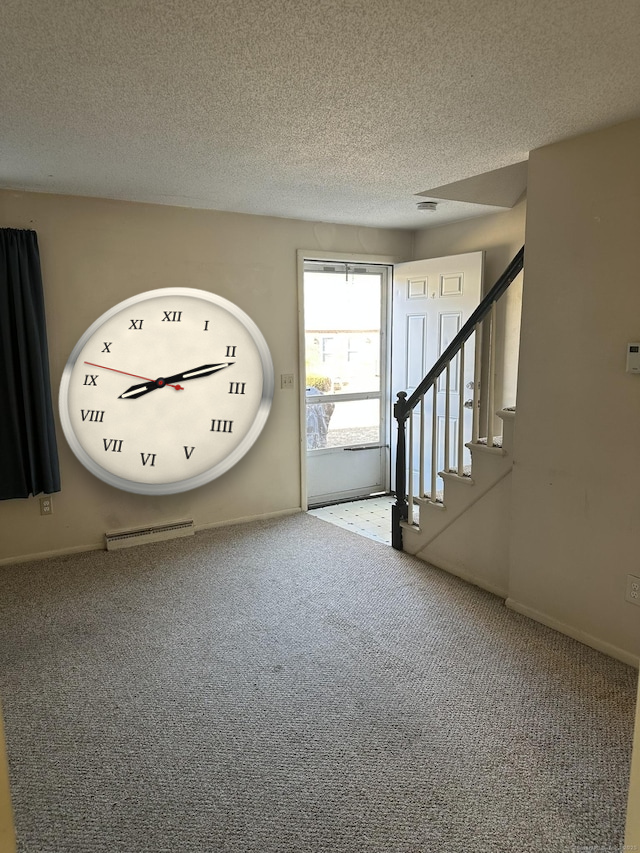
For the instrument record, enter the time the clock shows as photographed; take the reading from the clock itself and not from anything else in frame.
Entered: 8:11:47
